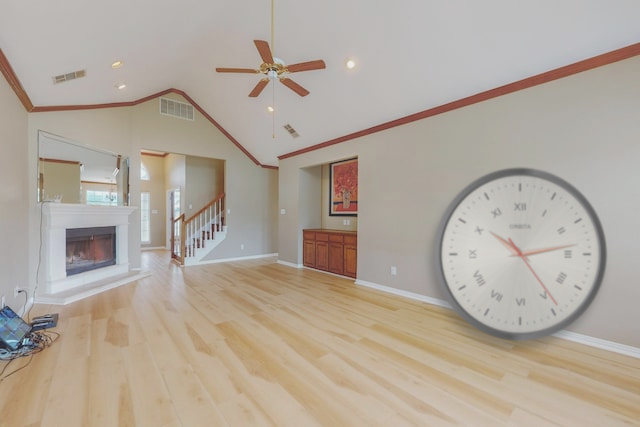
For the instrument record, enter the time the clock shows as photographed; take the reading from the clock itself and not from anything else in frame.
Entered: 10:13:24
